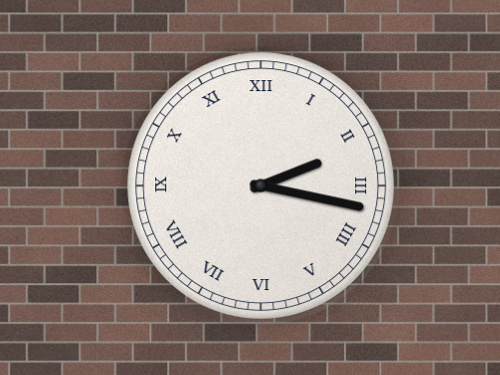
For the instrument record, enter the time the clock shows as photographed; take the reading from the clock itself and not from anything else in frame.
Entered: 2:17
